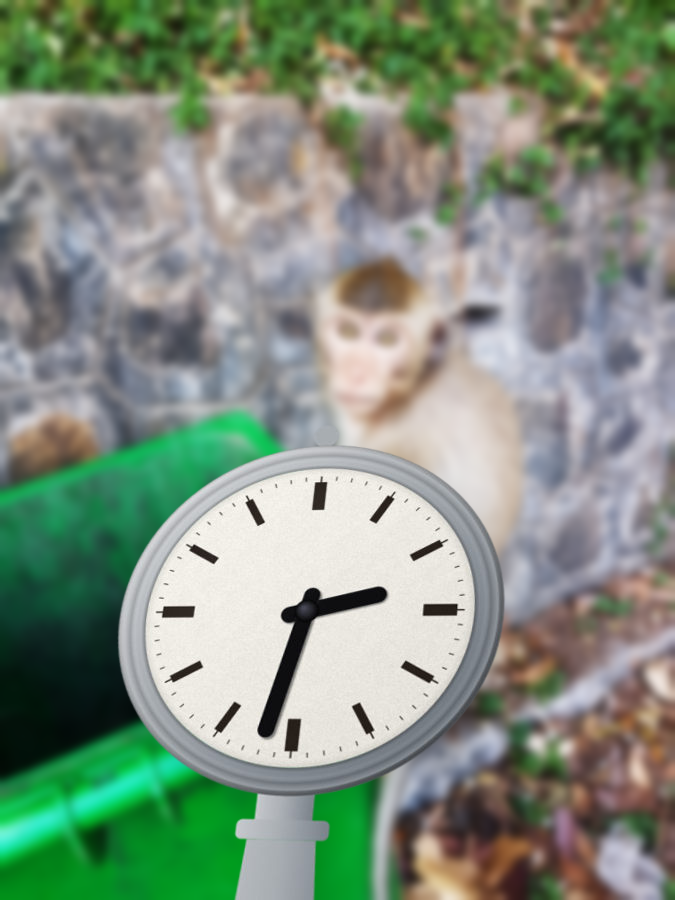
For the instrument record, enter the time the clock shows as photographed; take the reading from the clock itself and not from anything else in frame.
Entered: 2:32
